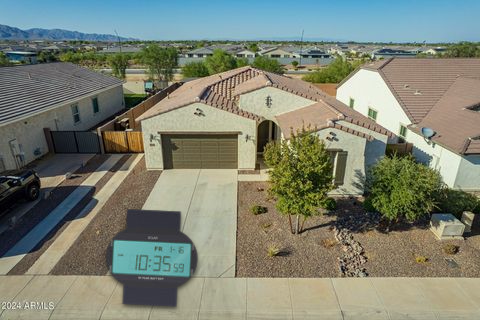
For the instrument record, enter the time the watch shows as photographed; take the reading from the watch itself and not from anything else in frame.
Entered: 10:35:59
